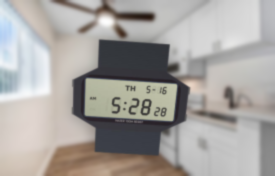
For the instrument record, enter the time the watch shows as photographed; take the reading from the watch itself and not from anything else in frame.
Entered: 5:28
